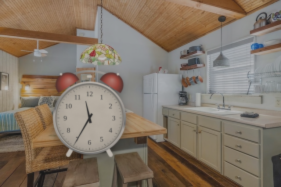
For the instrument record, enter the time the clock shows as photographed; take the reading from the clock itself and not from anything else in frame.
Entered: 11:35
